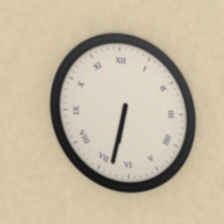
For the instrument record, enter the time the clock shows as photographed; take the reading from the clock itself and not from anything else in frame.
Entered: 6:33
